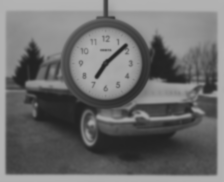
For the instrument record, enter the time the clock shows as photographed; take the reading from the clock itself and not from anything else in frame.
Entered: 7:08
